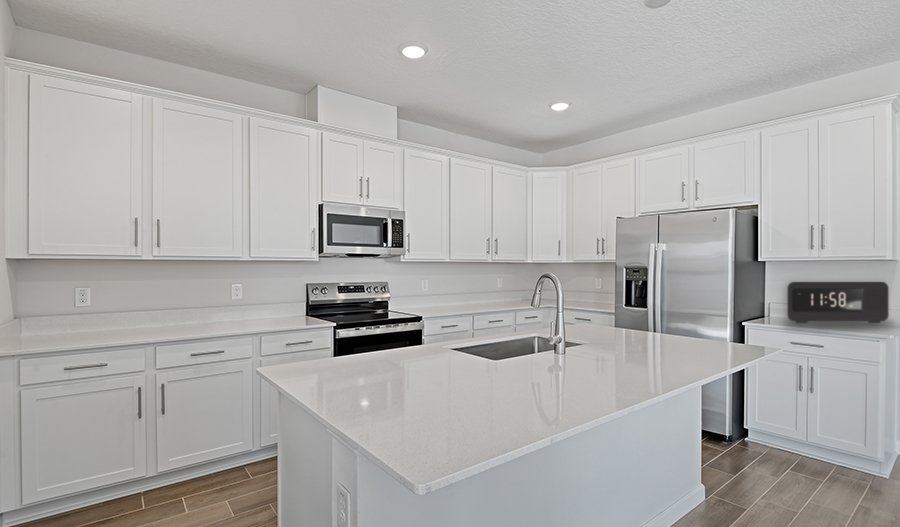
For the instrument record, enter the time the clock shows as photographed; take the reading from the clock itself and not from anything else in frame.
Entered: 11:58
